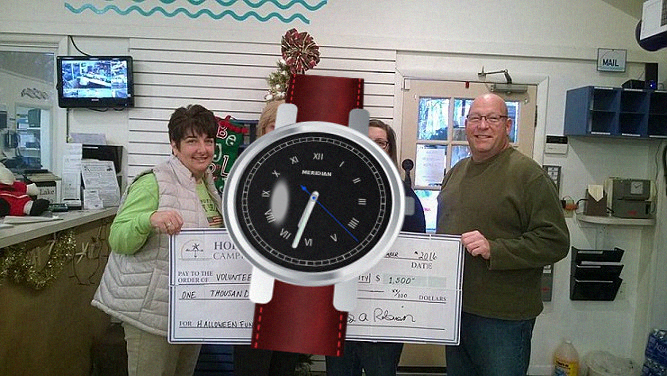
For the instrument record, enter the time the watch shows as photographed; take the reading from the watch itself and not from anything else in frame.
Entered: 6:32:22
